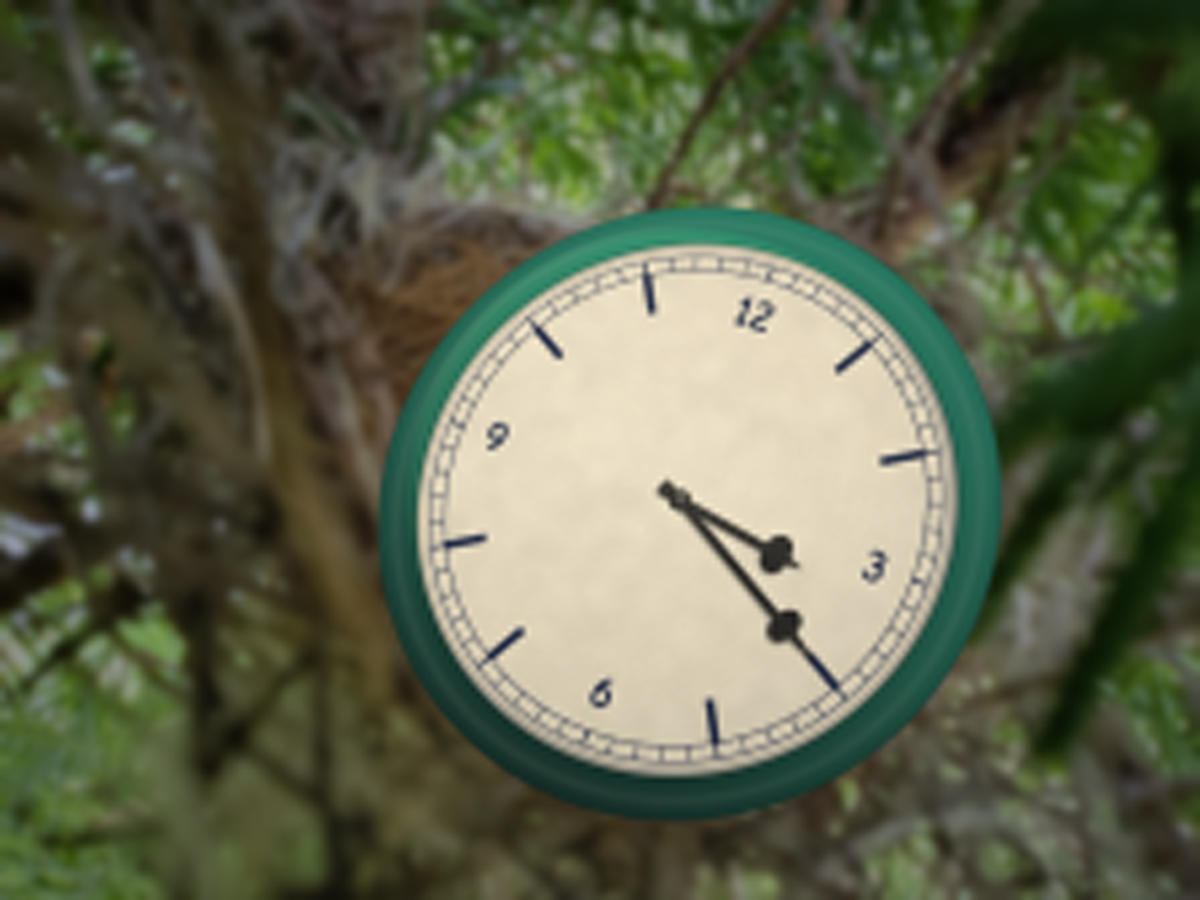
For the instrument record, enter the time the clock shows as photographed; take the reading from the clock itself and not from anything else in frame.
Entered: 3:20
